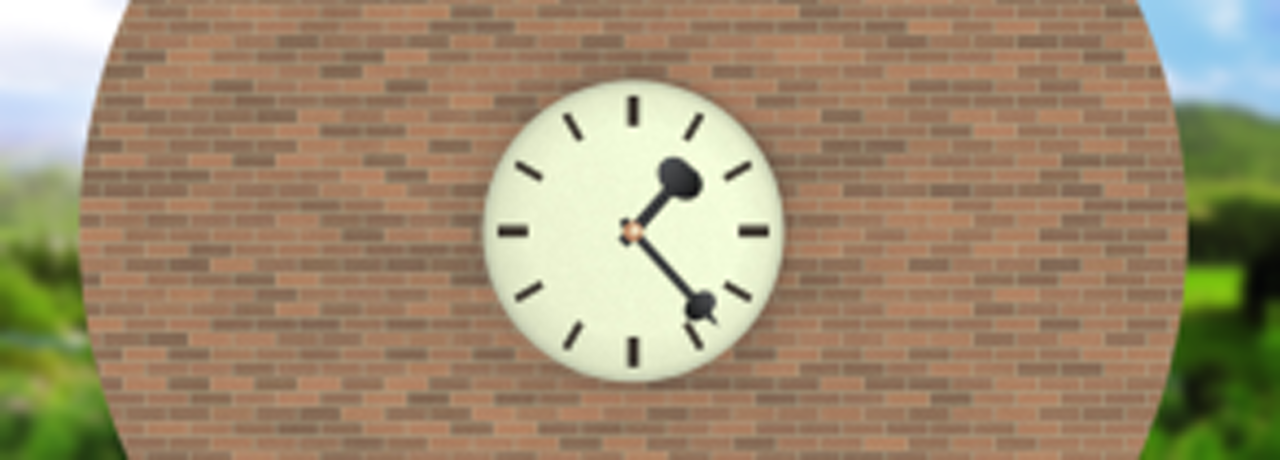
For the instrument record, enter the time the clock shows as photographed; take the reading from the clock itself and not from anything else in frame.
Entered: 1:23
